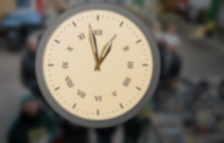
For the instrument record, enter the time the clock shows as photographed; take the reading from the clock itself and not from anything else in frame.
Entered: 12:58
